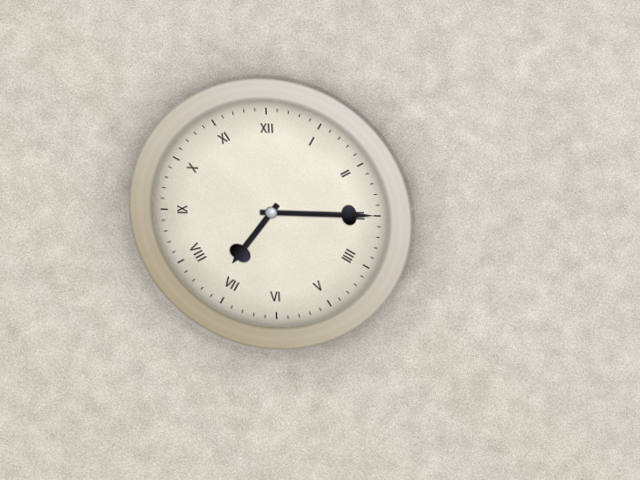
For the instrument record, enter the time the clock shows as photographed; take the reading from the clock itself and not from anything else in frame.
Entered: 7:15
